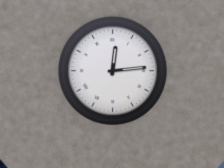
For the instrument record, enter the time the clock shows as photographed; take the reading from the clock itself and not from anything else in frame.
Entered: 12:14
